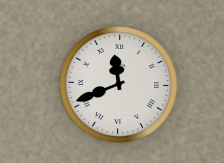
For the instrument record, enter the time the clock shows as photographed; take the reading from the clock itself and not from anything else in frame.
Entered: 11:41
